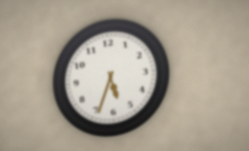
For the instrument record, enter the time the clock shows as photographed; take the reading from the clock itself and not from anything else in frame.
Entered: 5:34
